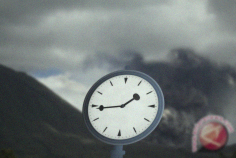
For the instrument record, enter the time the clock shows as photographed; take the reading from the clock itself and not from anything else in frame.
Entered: 1:44
